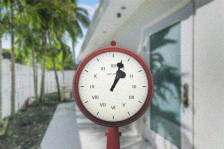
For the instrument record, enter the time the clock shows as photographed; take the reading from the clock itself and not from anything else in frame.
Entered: 1:03
